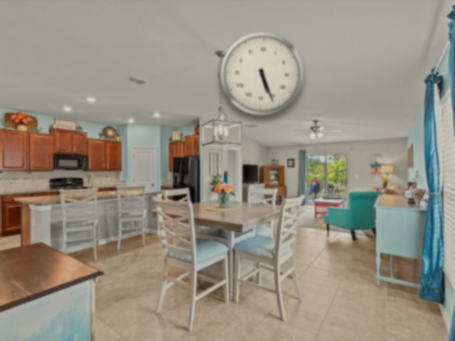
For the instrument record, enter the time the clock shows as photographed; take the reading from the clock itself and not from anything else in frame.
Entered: 5:26
